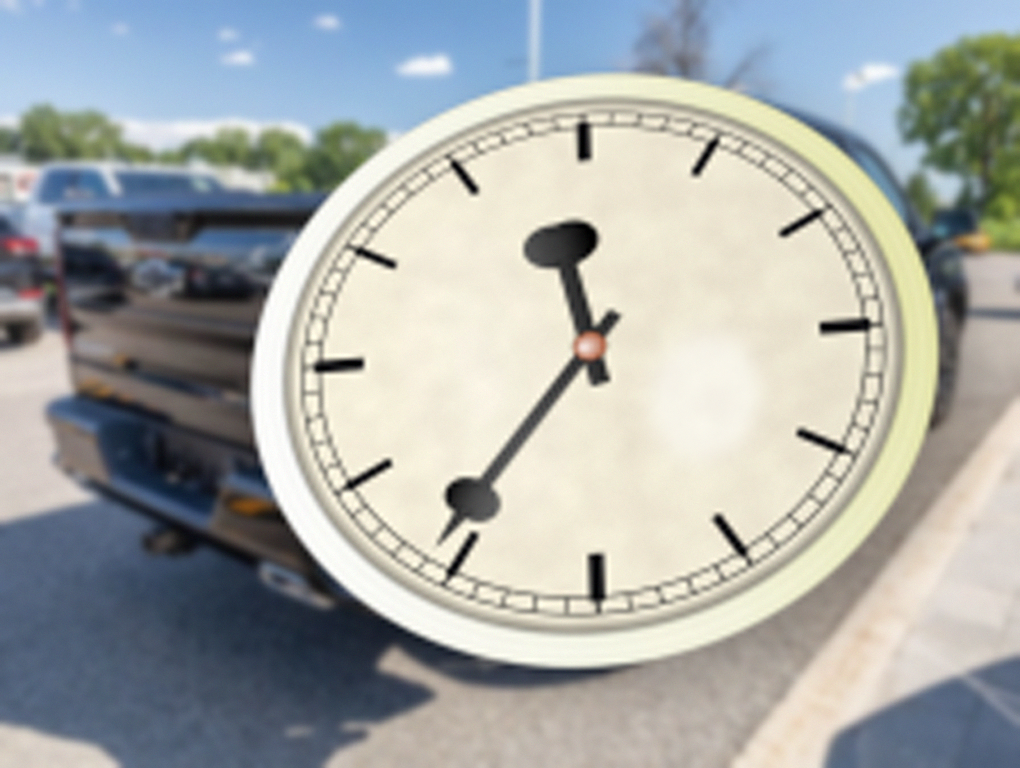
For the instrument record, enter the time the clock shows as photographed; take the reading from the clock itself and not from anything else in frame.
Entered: 11:36
